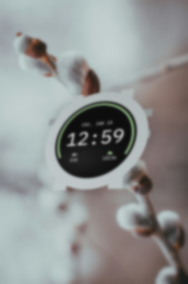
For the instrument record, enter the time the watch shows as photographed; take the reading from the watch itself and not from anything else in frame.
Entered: 12:59
